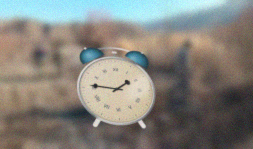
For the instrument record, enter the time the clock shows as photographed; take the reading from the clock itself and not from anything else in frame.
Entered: 1:46
